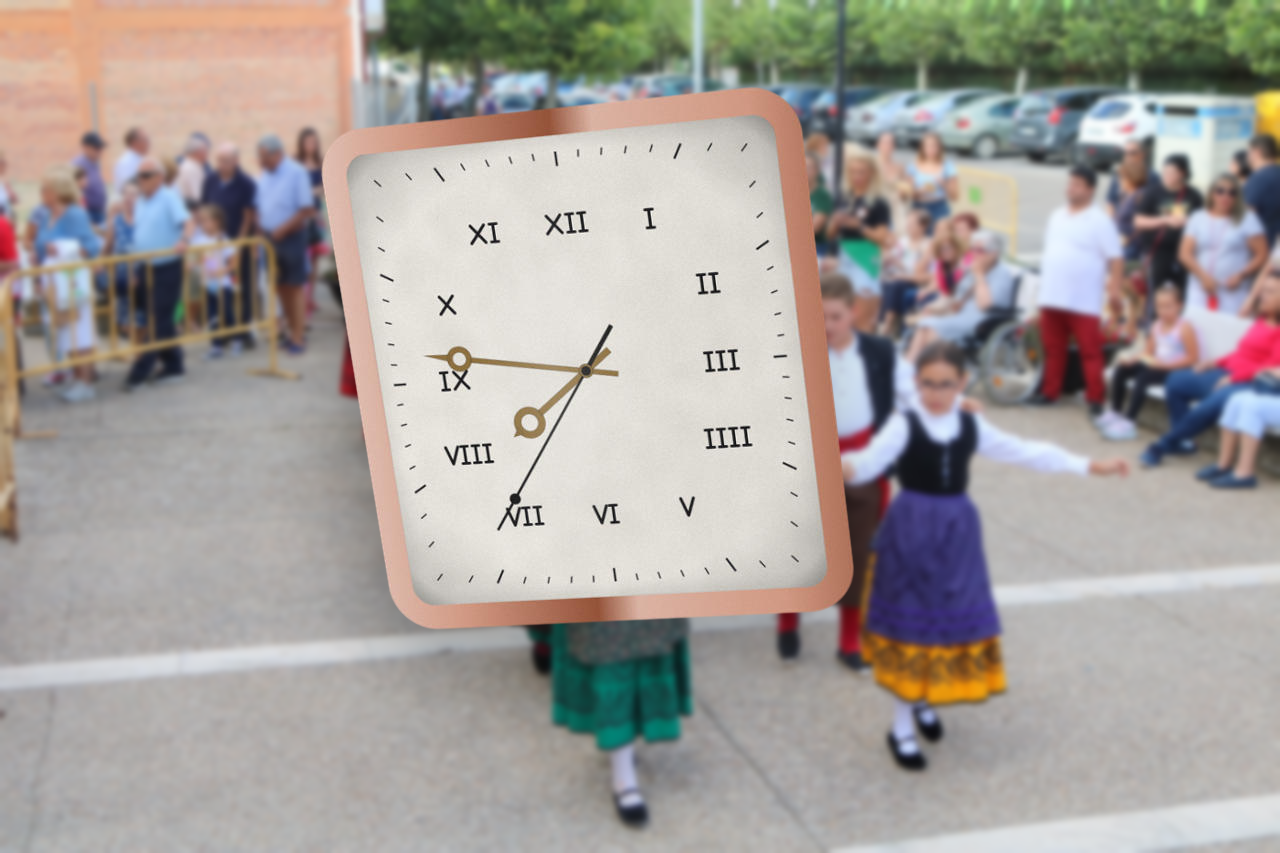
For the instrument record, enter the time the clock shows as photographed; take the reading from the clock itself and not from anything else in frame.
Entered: 7:46:36
